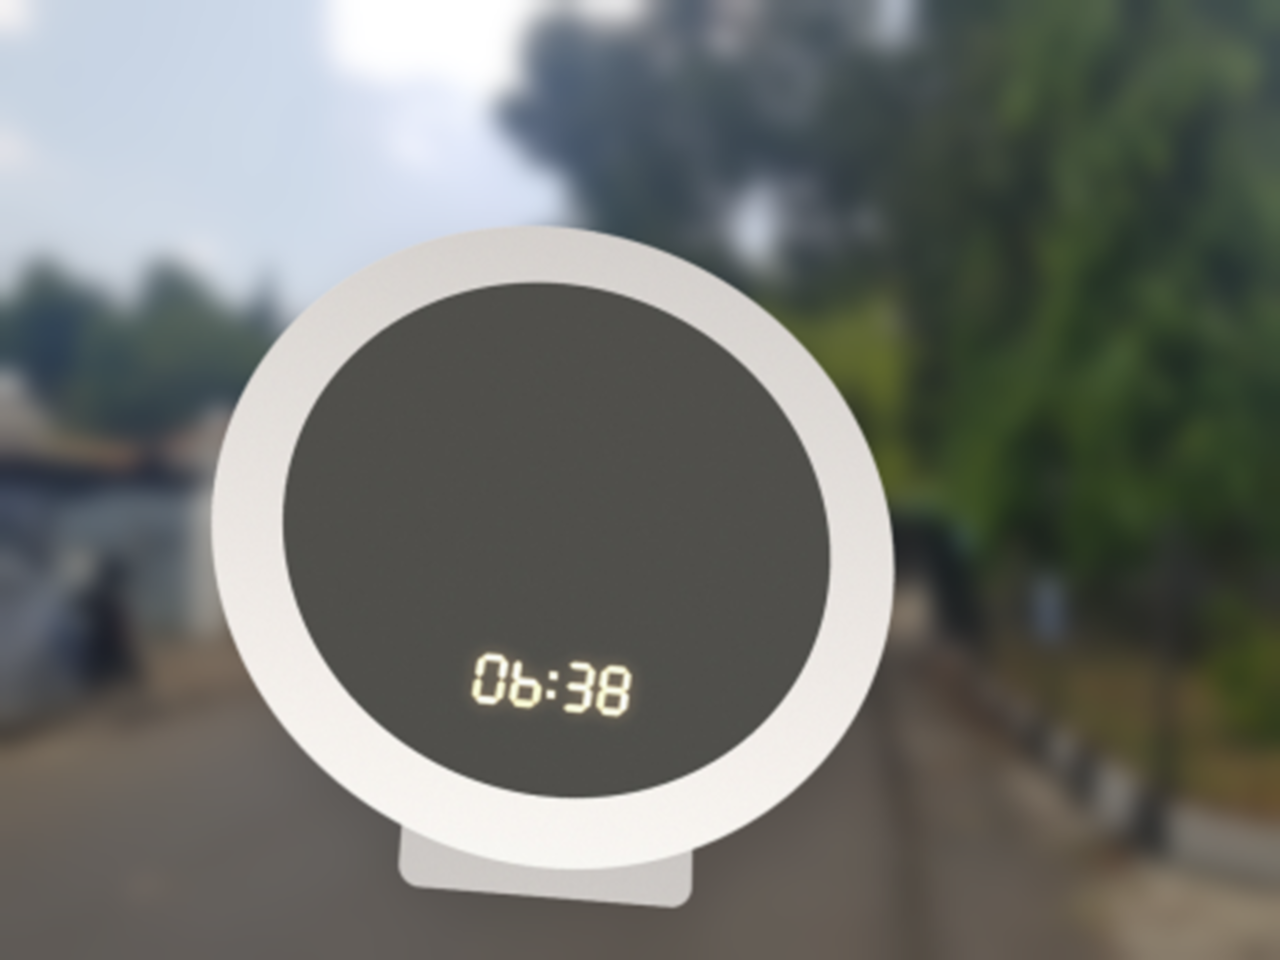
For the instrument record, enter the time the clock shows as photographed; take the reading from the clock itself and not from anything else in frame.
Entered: 6:38
